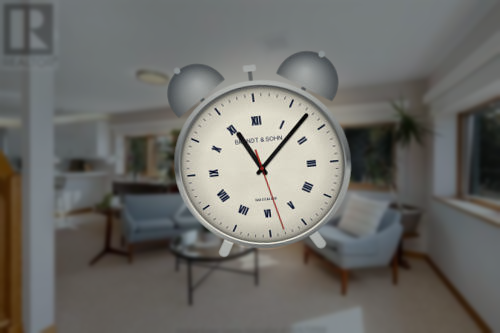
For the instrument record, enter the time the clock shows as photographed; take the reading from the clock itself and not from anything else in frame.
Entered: 11:07:28
